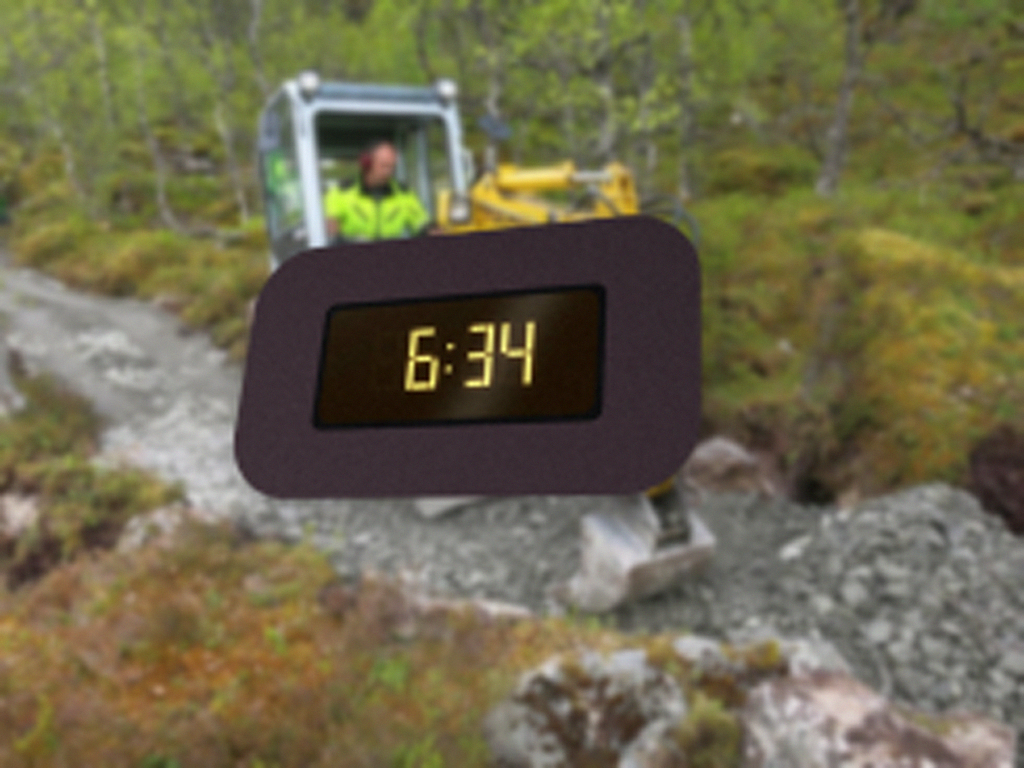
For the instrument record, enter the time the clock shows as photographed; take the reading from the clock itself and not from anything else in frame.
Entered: 6:34
